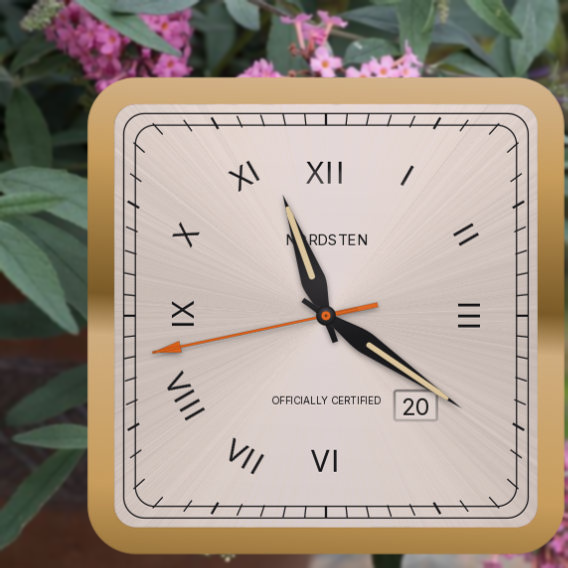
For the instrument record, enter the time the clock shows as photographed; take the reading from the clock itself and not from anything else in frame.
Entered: 11:20:43
